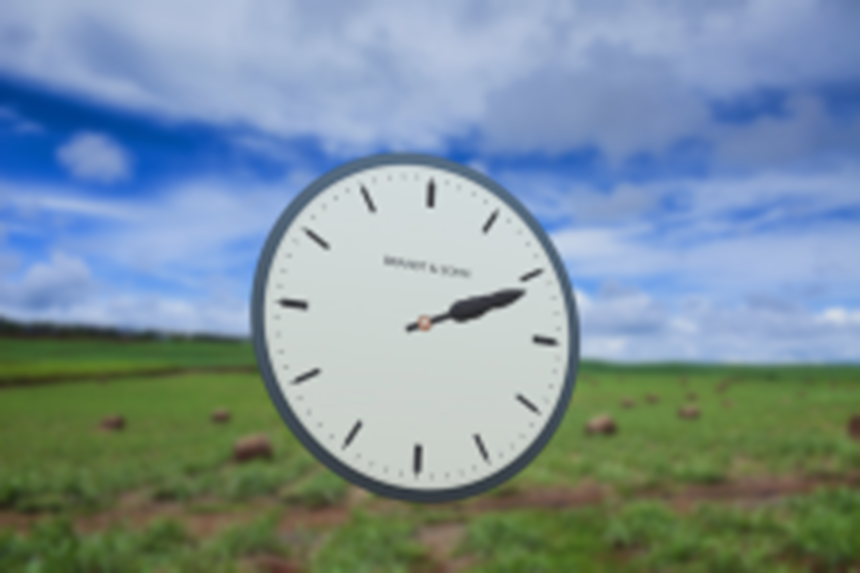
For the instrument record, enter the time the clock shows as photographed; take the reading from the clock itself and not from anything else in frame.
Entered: 2:11
